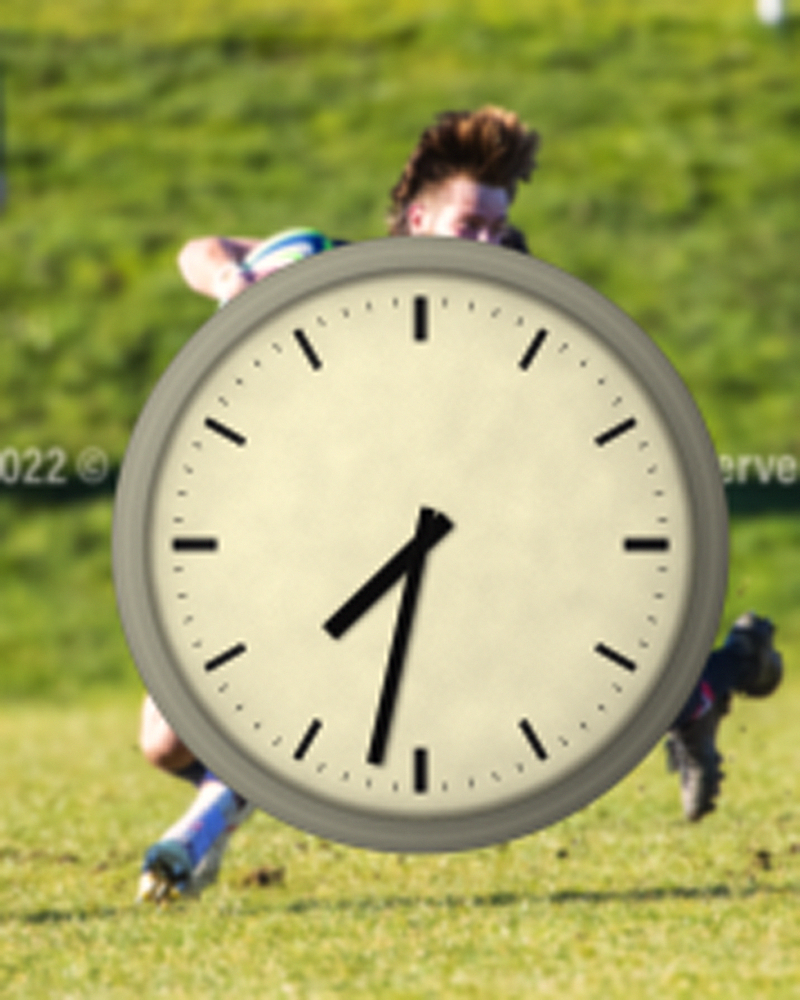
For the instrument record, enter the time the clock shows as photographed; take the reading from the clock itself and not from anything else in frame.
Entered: 7:32
